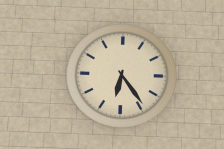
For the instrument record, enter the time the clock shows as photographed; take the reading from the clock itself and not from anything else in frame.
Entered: 6:24
